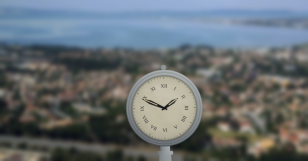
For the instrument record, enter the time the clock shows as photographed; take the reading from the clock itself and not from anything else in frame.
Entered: 1:49
